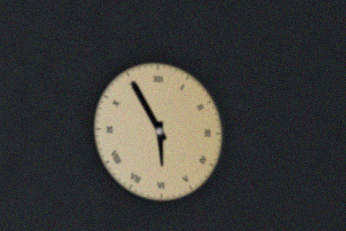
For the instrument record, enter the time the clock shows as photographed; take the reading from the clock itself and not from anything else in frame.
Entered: 5:55
